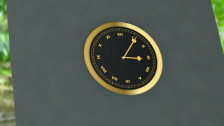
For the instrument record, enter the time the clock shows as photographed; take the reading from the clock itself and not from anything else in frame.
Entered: 3:06
